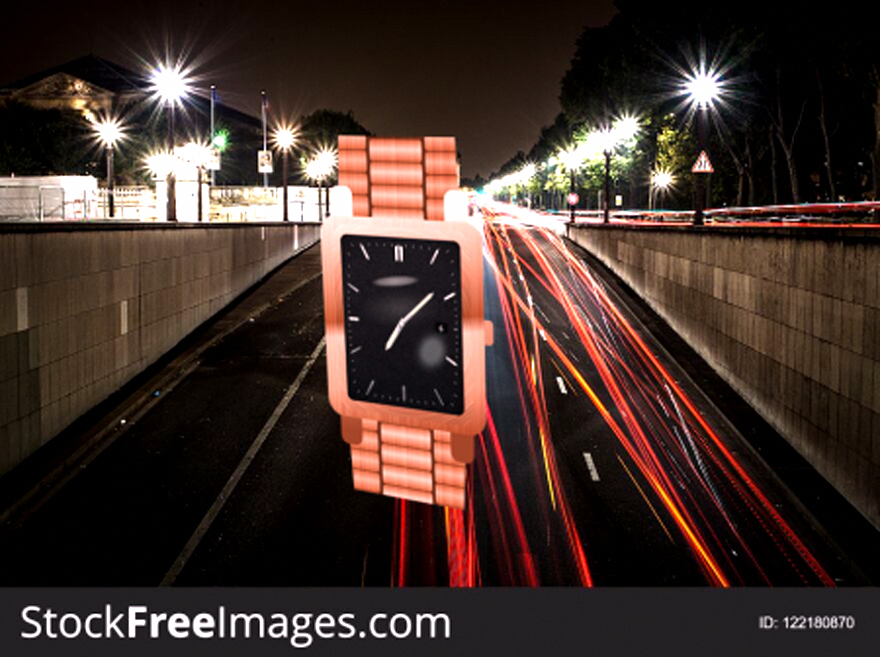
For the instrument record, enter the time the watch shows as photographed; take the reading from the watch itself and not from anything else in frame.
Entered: 7:08
